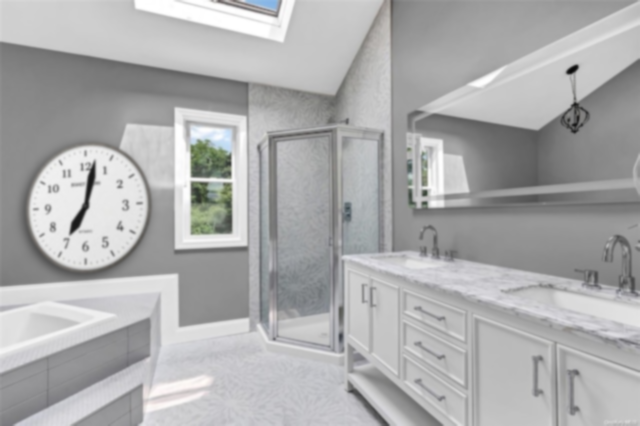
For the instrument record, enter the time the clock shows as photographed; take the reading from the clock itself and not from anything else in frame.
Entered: 7:02
